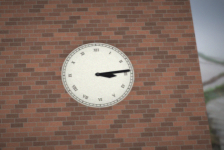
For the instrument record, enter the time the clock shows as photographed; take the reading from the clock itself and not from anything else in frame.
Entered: 3:14
